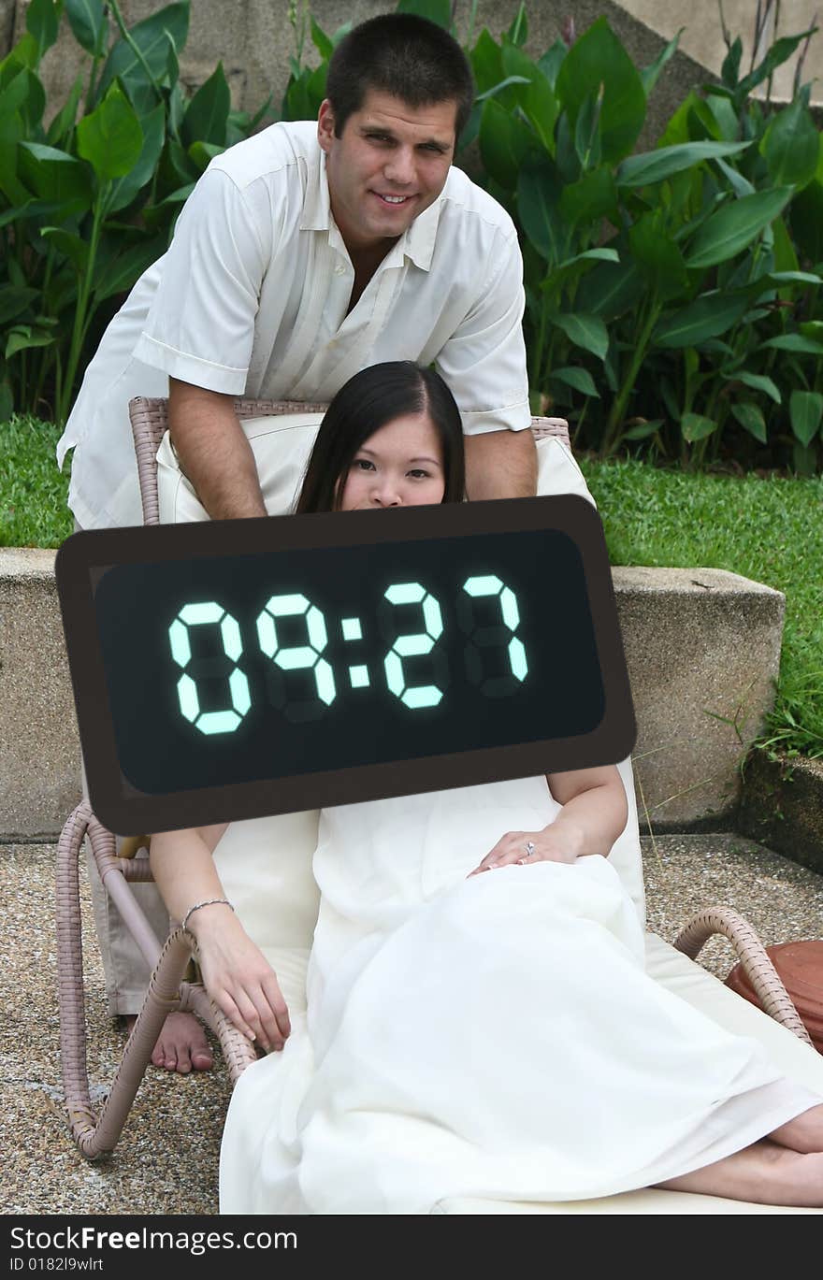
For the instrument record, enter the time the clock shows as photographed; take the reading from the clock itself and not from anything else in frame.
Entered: 9:27
